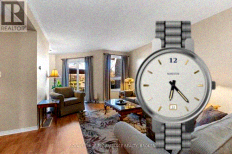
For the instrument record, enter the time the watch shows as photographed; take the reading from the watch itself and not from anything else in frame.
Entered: 6:23
